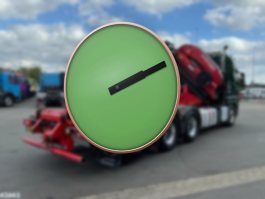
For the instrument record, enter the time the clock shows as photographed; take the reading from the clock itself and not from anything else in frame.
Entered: 2:11
